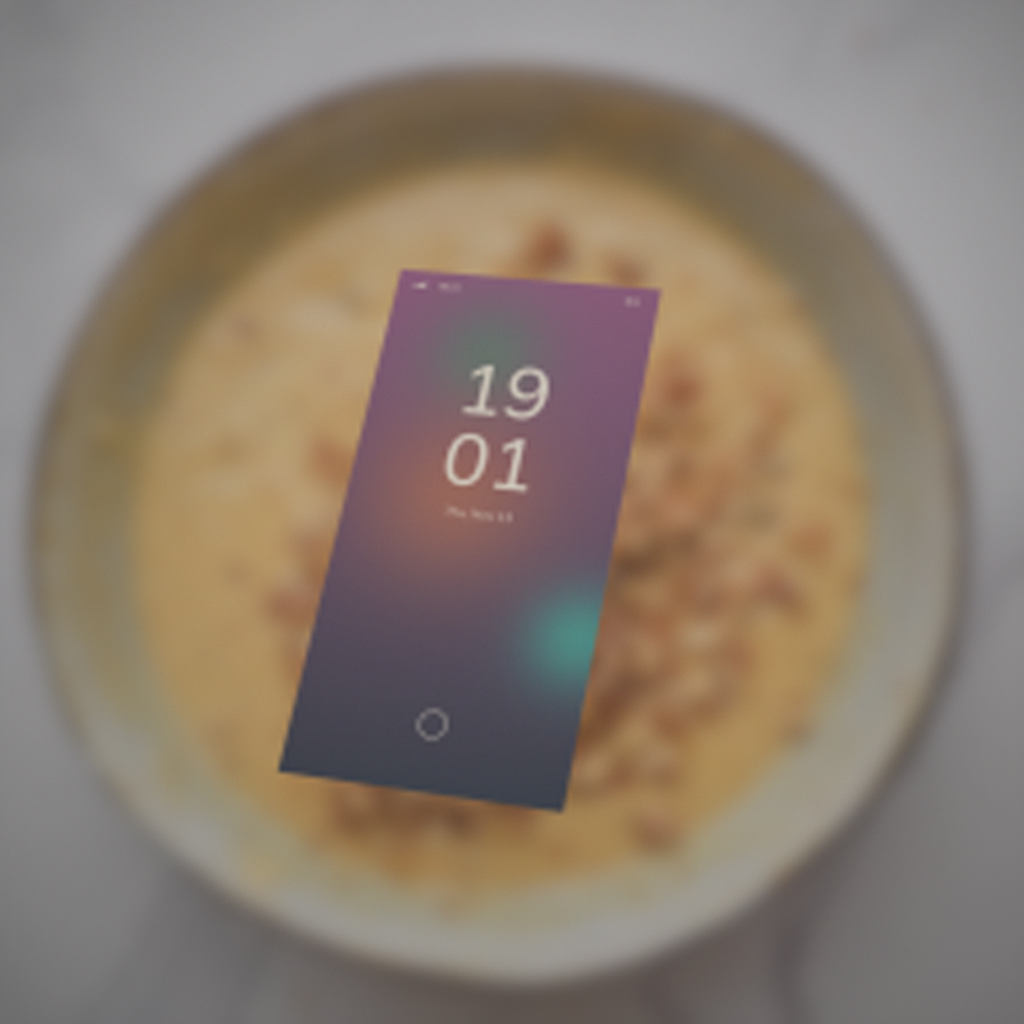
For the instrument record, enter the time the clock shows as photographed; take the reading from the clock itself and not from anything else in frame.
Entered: 19:01
